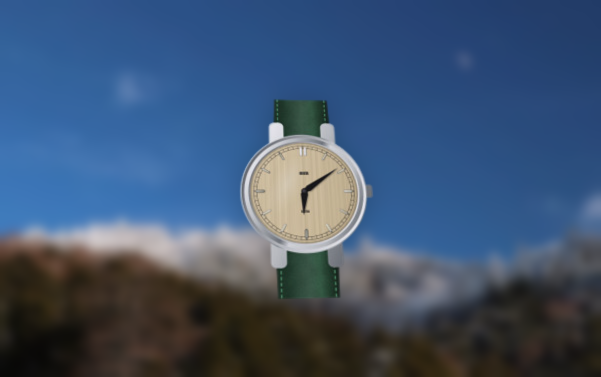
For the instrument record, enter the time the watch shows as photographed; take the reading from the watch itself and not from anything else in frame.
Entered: 6:09
